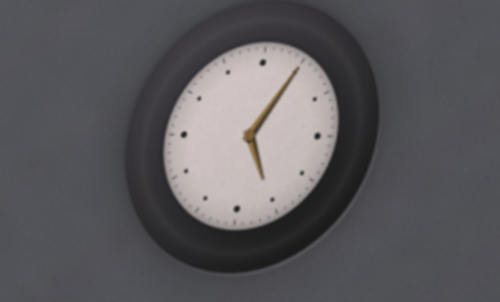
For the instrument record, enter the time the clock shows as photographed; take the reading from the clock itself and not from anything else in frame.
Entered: 5:05
